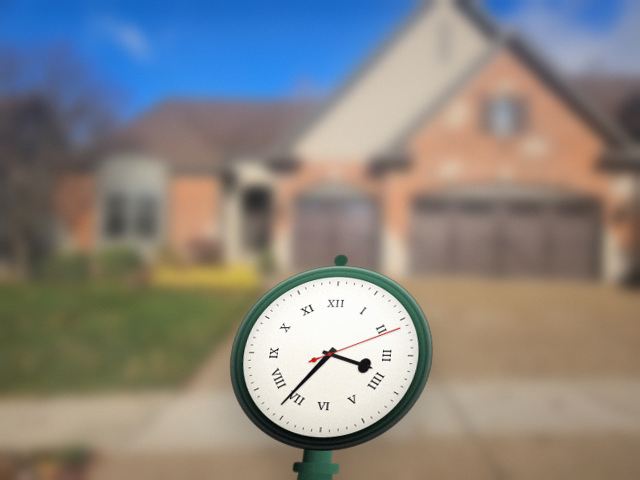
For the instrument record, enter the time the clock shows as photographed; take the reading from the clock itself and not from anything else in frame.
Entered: 3:36:11
